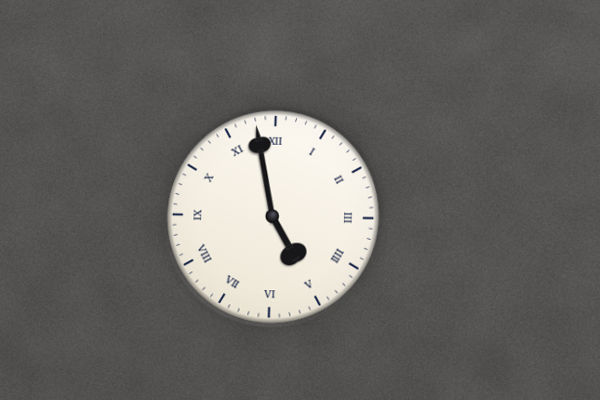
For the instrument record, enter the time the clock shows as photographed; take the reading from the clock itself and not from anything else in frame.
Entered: 4:58
